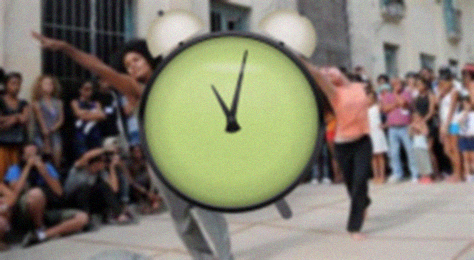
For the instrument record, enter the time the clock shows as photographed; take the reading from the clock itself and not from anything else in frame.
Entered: 11:02
